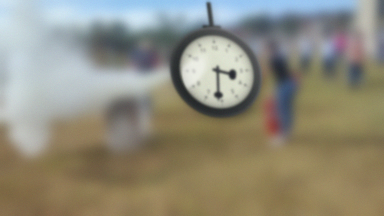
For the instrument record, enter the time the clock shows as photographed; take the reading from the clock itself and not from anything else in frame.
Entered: 3:31
